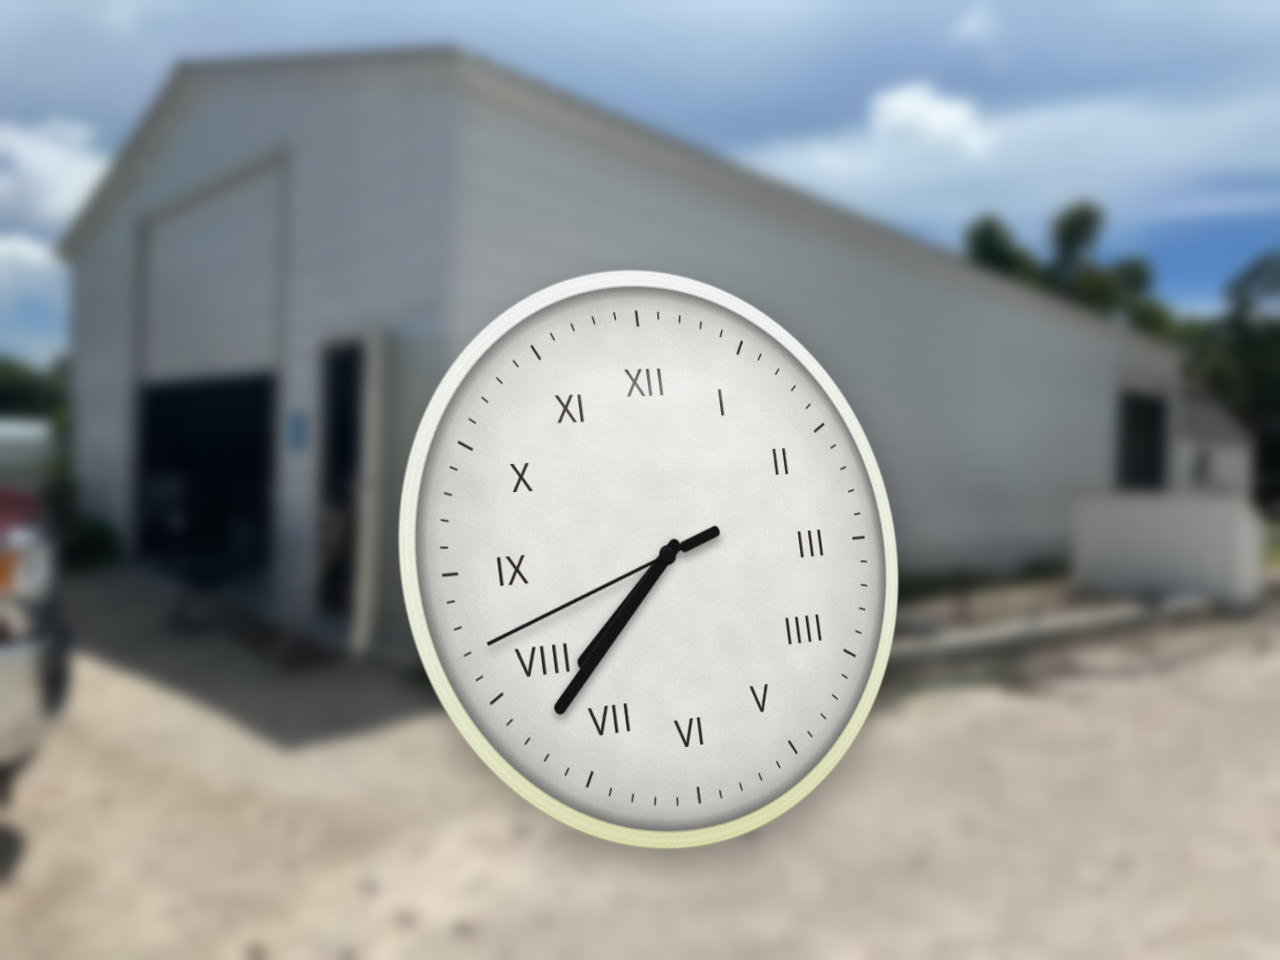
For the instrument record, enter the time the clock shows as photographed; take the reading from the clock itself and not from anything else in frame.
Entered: 7:37:42
